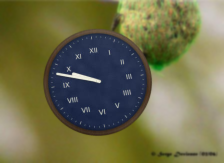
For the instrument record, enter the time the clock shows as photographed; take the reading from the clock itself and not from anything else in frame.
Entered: 9:48
